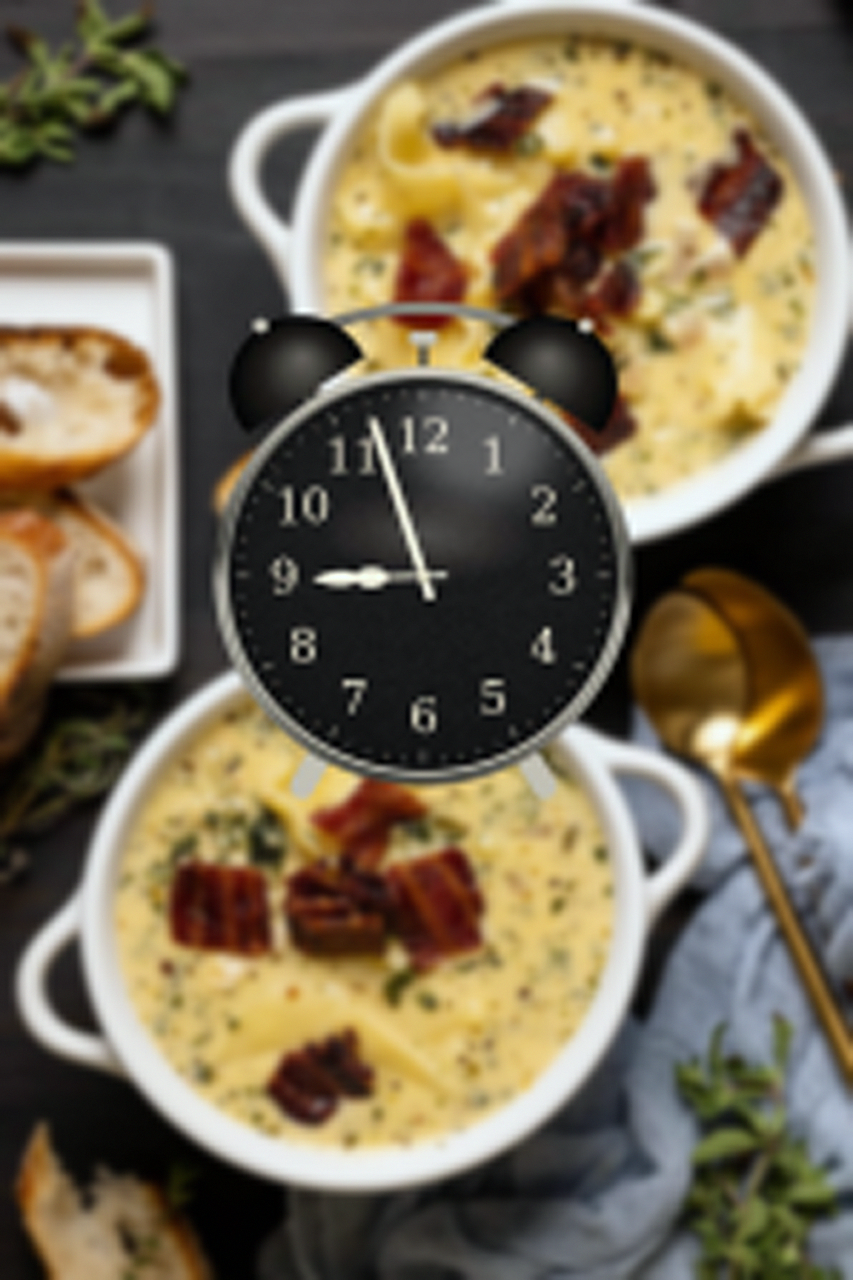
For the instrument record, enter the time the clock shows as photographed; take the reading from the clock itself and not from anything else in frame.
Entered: 8:57
